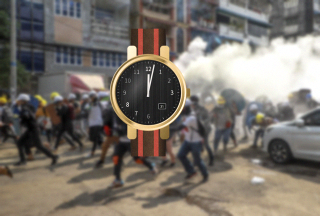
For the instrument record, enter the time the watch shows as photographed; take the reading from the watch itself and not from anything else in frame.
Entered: 12:02
